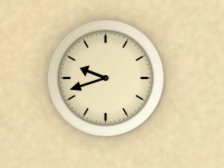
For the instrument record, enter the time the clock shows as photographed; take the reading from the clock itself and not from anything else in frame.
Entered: 9:42
